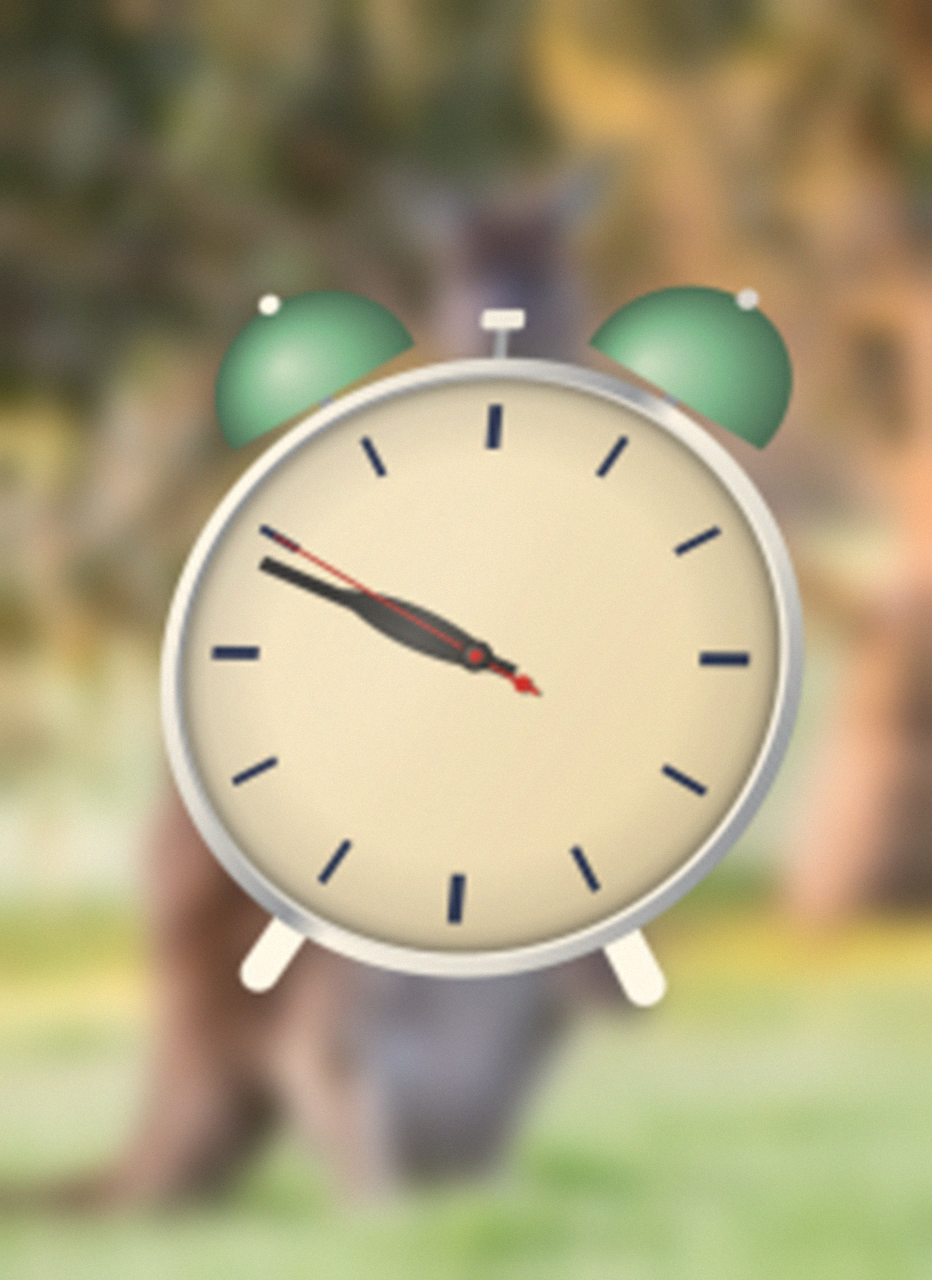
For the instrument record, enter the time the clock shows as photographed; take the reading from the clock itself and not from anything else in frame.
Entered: 9:48:50
